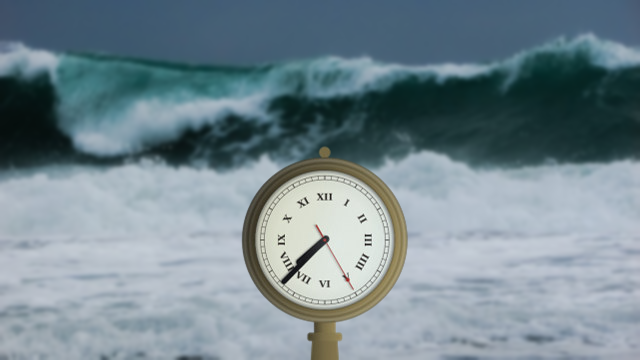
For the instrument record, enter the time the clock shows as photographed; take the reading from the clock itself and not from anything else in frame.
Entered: 7:37:25
